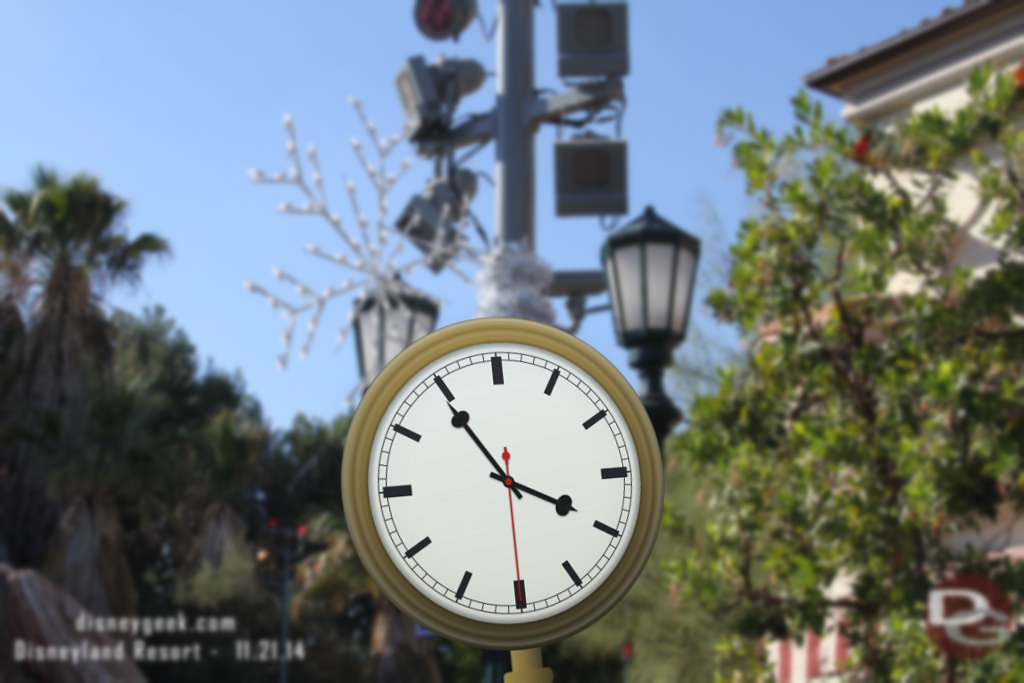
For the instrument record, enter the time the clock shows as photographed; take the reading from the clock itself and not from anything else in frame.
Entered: 3:54:30
